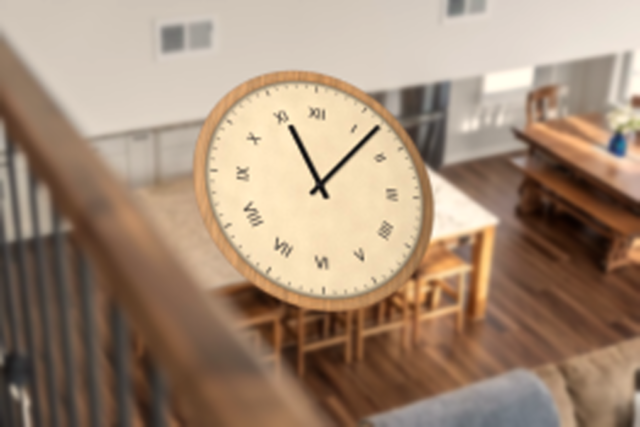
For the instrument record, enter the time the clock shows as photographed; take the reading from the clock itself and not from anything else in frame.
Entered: 11:07
